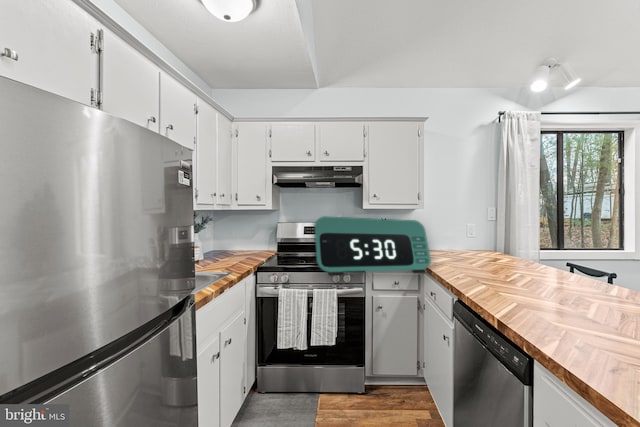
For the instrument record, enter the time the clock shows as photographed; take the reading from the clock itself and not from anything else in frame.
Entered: 5:30
